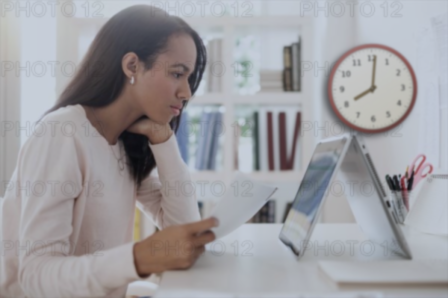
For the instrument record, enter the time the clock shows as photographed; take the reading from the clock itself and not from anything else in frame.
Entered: 8:01
